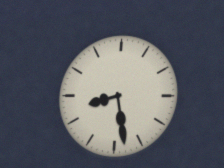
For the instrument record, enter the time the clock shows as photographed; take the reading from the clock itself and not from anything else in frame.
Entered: 8:28
